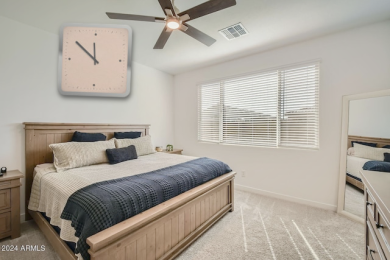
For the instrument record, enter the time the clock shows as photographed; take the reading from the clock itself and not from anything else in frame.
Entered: 11:52
